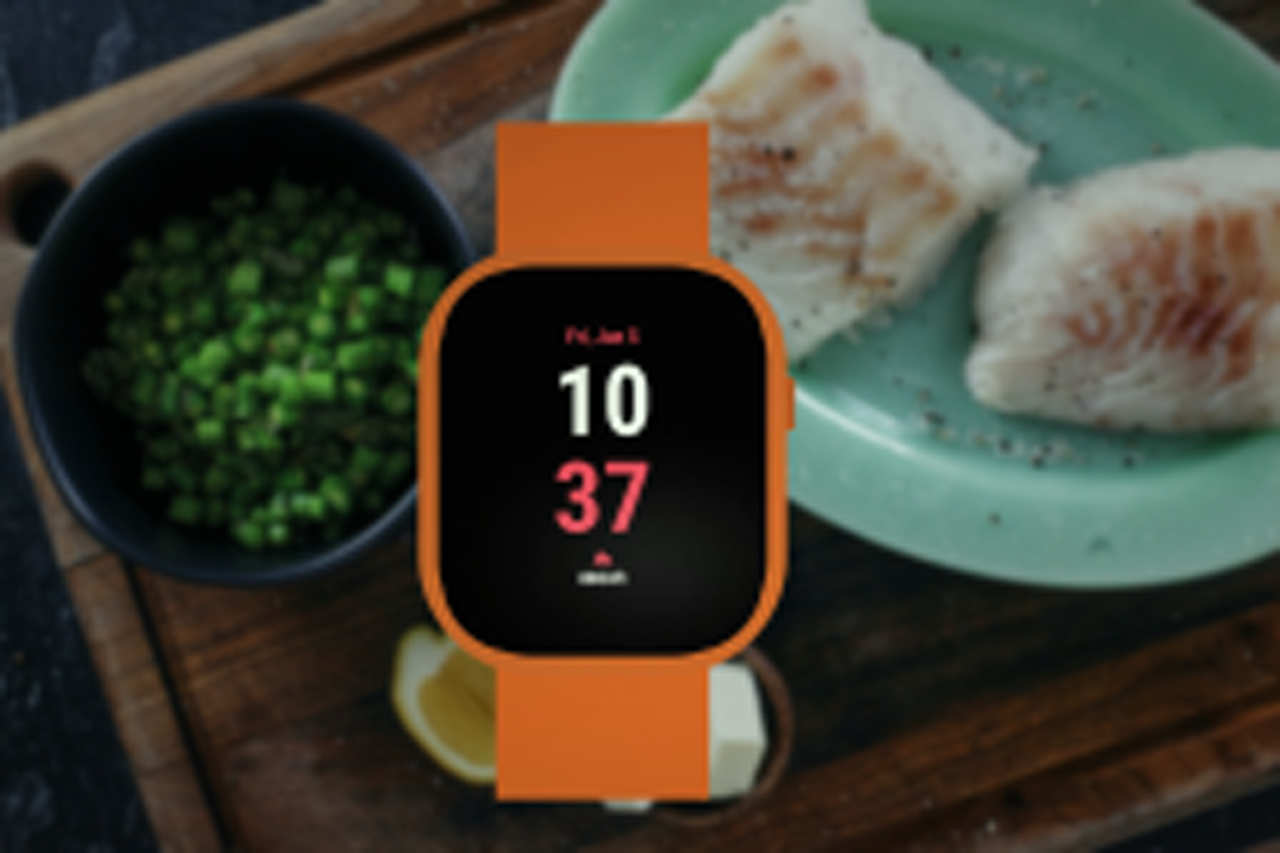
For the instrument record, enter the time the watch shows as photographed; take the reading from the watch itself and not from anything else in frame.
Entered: 10:37
